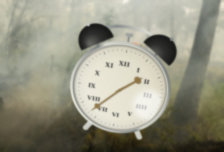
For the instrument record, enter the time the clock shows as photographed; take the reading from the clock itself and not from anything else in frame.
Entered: 1:37
